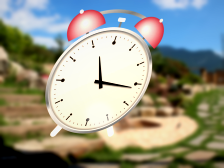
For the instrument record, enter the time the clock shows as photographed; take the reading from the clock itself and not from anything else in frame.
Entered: 11:16
